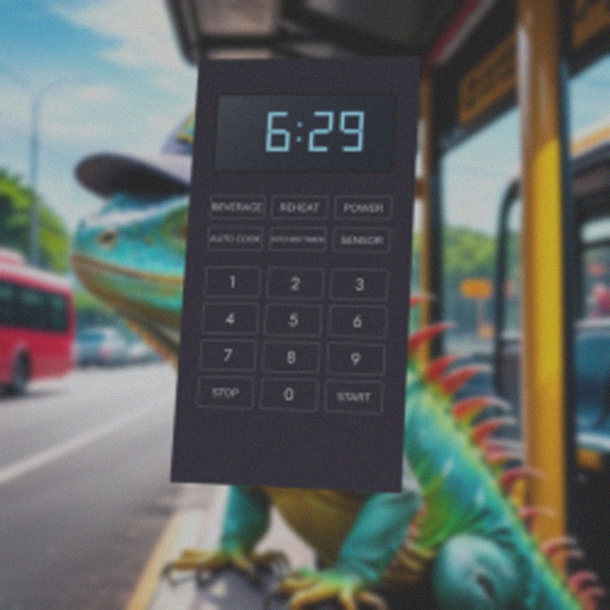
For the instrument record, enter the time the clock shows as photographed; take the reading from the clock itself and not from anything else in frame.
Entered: 6:29
